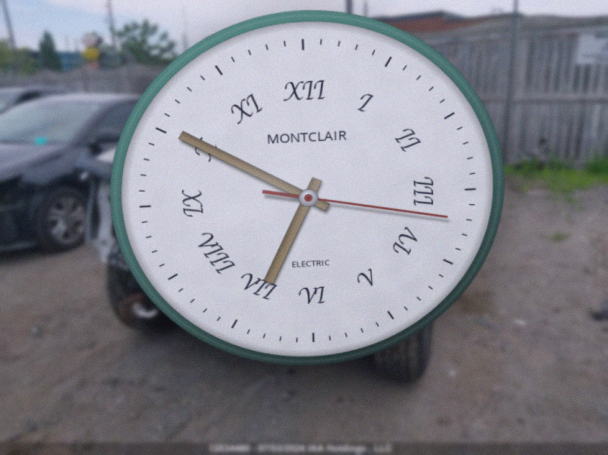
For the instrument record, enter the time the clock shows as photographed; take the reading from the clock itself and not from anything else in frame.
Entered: 6:50:17
